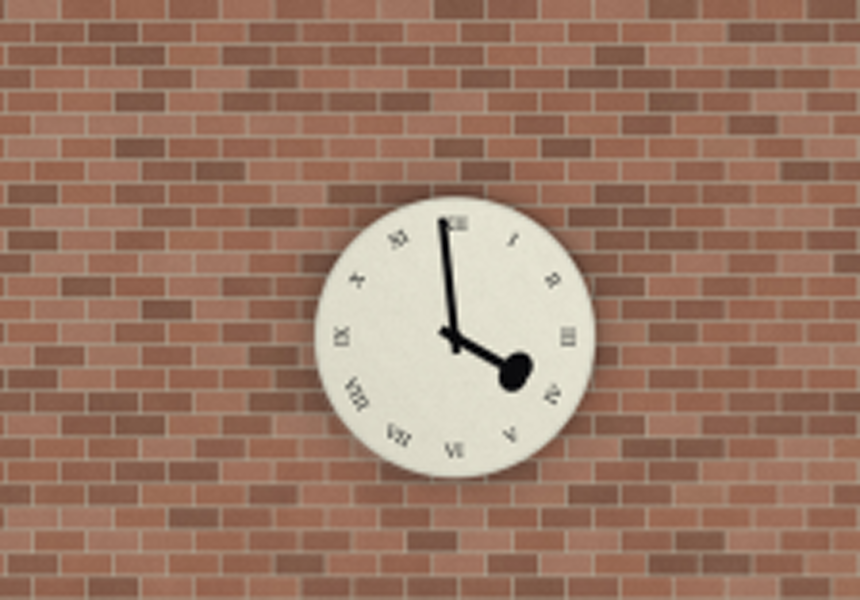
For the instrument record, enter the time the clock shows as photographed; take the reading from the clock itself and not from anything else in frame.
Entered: 3:59
